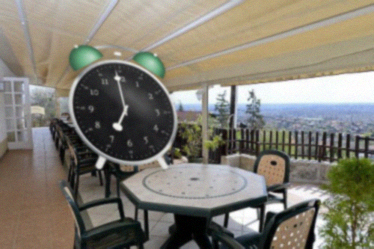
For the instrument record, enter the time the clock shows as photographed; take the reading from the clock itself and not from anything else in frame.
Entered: 6:59
